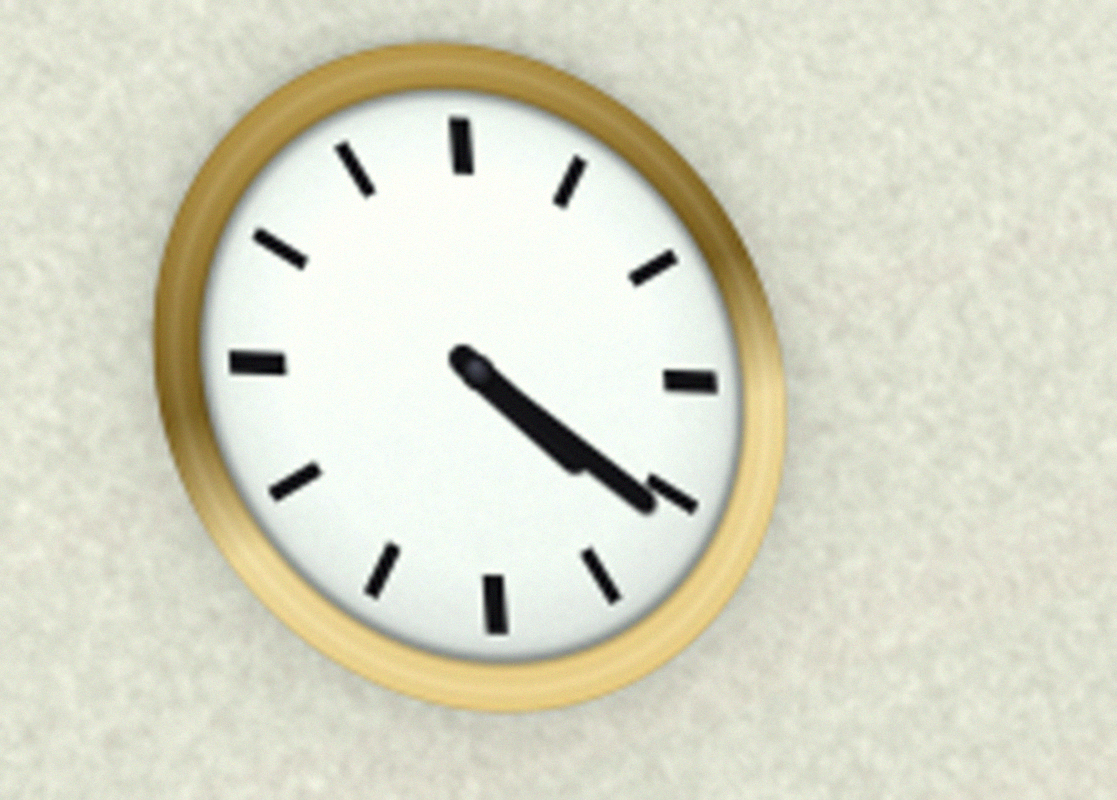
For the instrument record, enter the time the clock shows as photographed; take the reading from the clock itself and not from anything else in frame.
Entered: 4:21
